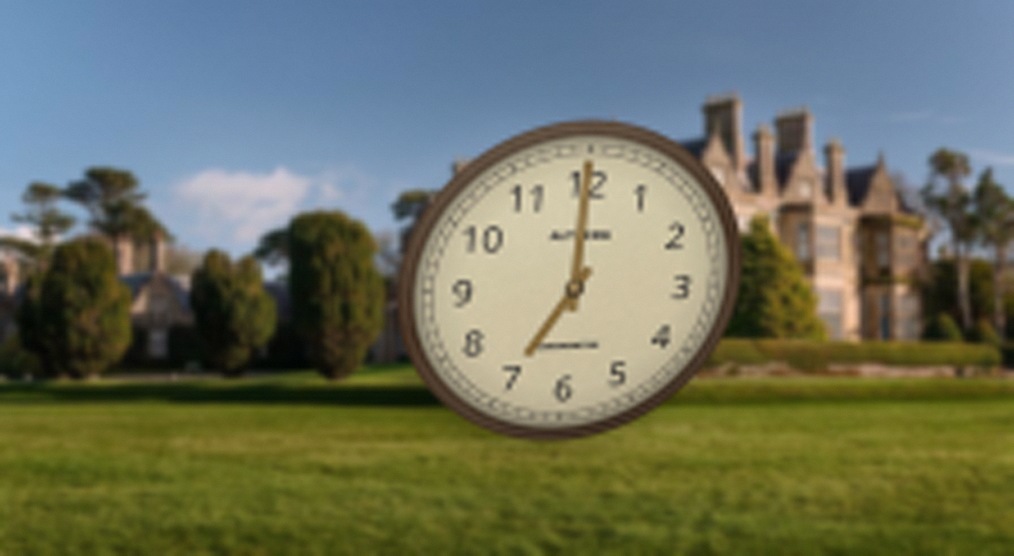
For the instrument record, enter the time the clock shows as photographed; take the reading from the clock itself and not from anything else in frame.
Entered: 7:00
